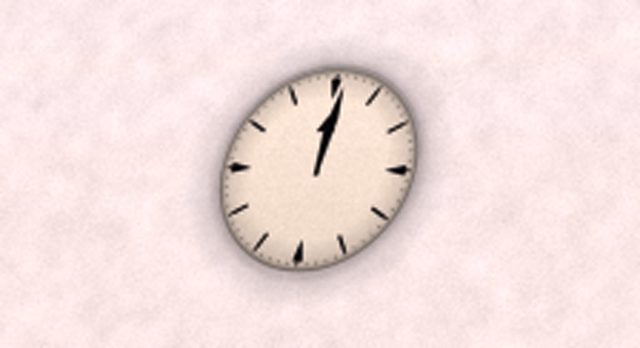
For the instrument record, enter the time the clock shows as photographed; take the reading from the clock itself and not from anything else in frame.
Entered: 12:01
